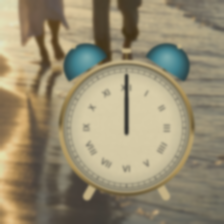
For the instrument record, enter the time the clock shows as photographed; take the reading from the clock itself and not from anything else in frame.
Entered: 12:00
